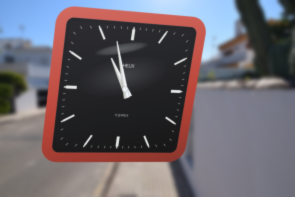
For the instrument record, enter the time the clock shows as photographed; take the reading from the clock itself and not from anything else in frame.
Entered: 10:57
